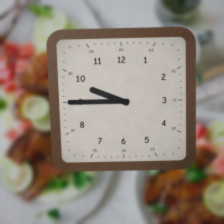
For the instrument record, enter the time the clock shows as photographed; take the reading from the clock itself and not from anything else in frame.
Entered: 9:45
